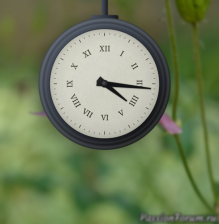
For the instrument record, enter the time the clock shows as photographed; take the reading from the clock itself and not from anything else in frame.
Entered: 4:16
